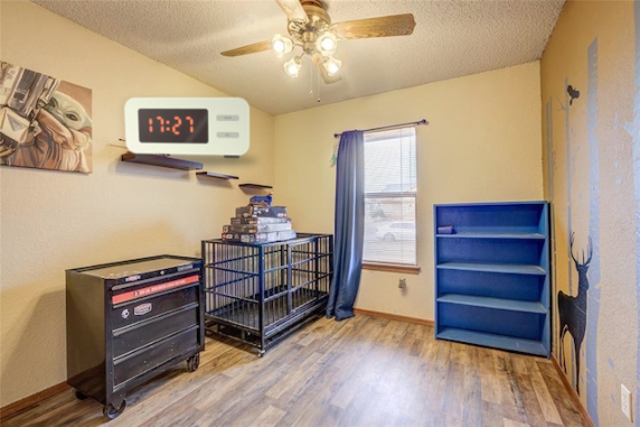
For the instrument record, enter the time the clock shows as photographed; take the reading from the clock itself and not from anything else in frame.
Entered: 17:27
